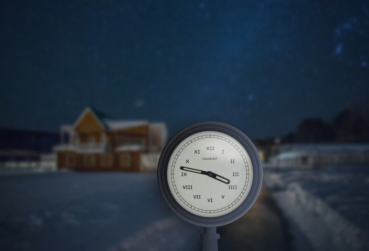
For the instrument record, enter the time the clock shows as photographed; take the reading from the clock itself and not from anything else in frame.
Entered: 3:47
